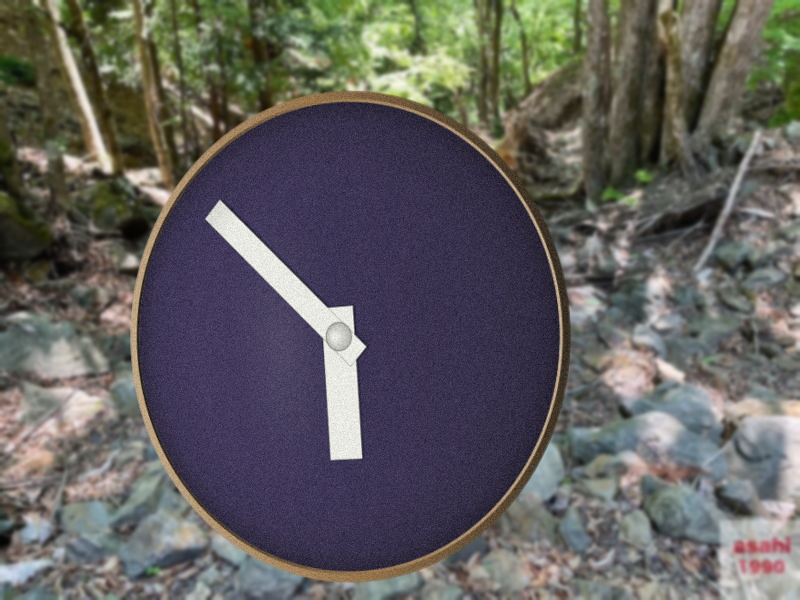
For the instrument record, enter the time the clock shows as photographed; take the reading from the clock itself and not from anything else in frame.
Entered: 5:52
